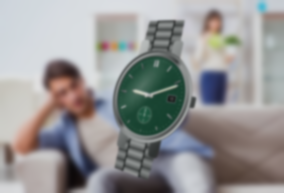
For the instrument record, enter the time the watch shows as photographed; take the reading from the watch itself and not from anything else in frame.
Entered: 9:11
